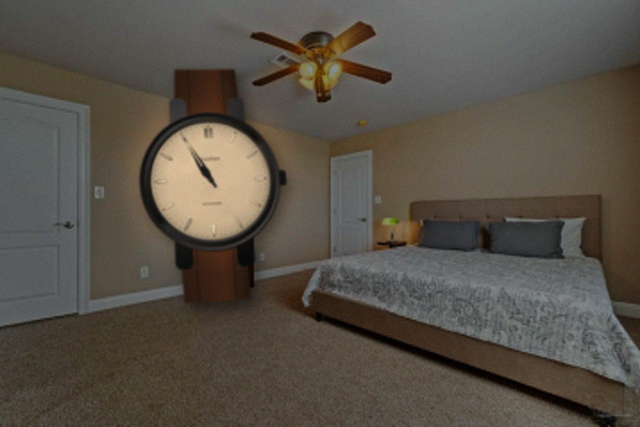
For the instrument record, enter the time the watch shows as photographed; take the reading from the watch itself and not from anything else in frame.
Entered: 10:55
